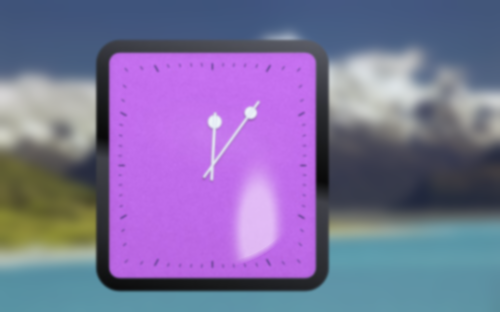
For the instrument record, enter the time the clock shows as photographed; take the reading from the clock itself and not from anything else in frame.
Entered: 12:06
